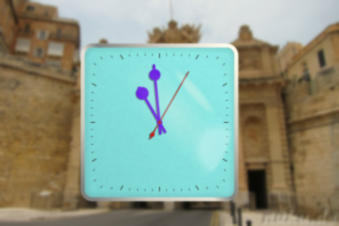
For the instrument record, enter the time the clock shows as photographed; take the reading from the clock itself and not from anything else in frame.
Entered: 10:59:05
